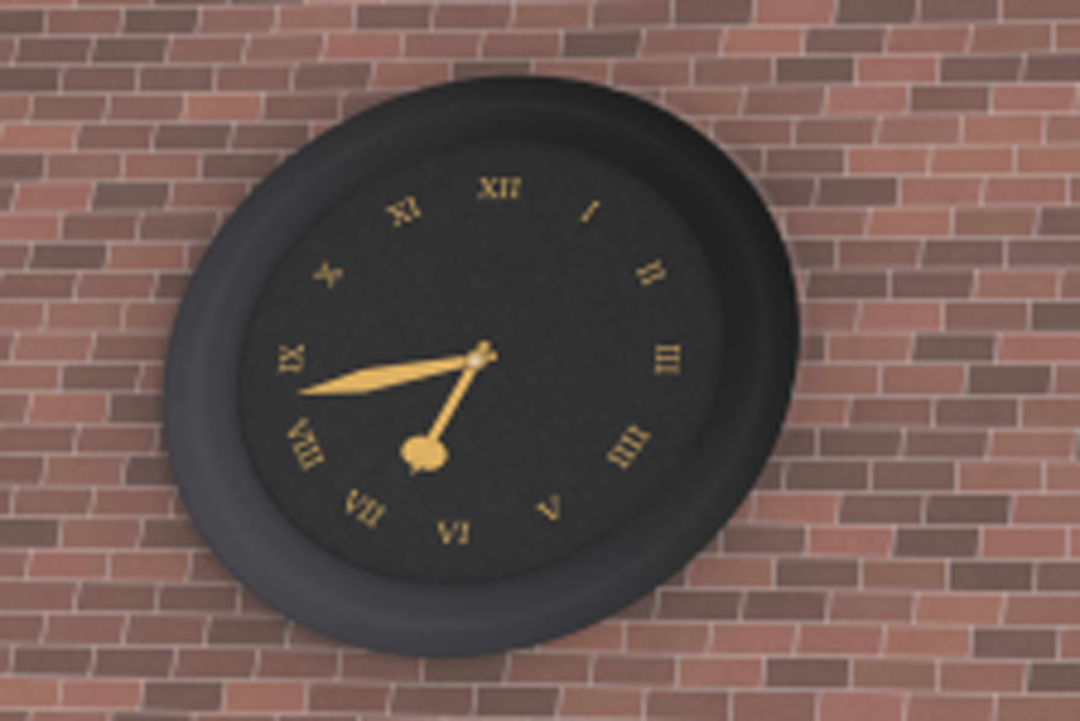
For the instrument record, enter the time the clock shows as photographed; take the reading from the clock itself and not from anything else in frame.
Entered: 6:43
